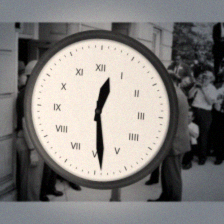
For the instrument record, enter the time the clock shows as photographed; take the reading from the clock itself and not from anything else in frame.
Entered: 12:29
